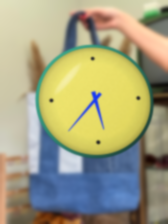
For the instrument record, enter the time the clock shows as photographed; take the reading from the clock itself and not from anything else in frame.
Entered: 5:37
